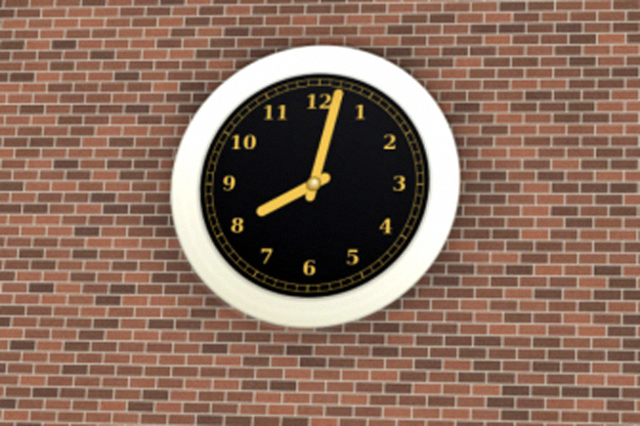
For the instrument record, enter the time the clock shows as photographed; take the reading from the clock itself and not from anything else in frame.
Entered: 8:02
